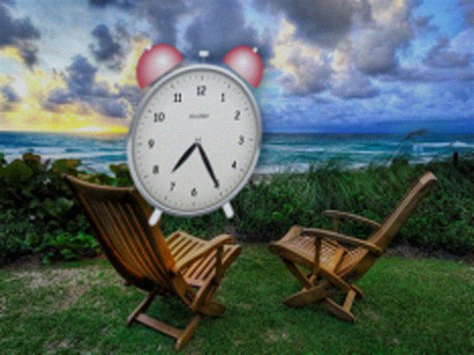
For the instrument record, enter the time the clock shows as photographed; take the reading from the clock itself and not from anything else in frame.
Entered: 7:25
